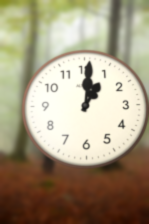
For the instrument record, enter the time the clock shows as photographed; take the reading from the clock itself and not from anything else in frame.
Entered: 1:01
